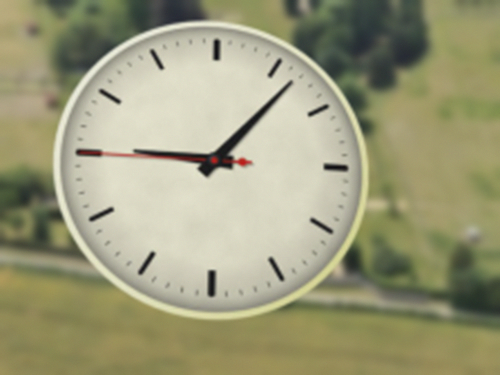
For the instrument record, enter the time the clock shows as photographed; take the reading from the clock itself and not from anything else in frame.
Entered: 9:06:45
